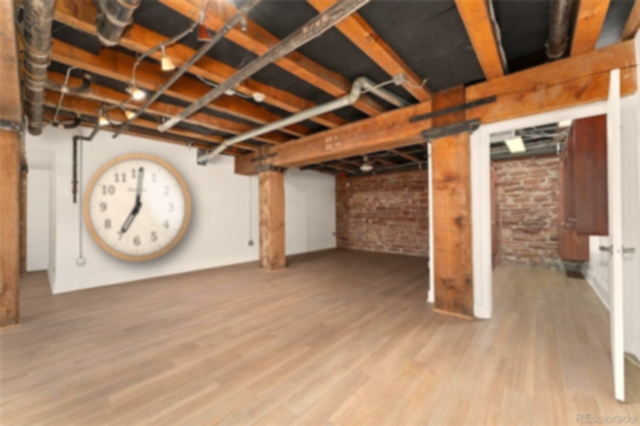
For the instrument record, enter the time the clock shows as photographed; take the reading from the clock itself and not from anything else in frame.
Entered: 7:01
